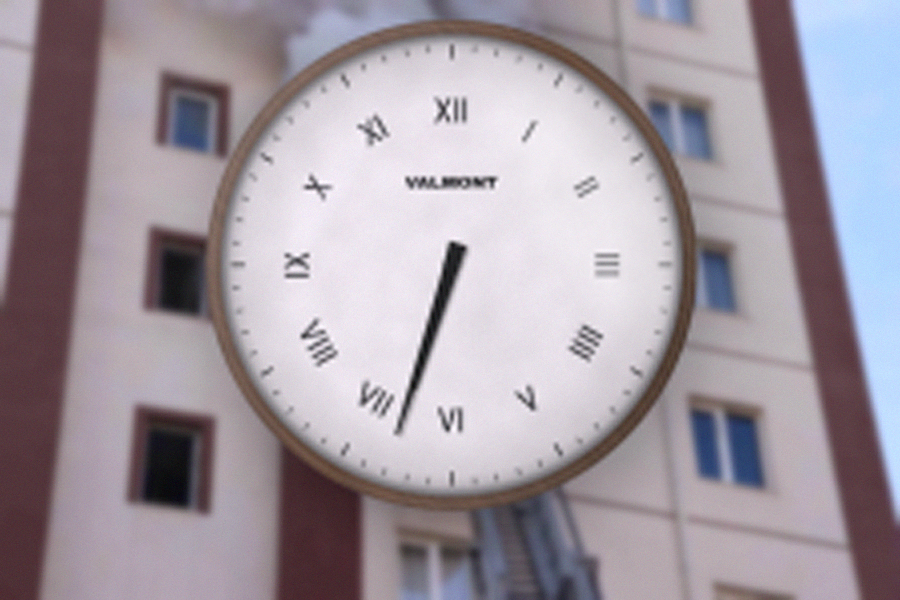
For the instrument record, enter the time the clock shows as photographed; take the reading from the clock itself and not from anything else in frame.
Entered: 6:33
